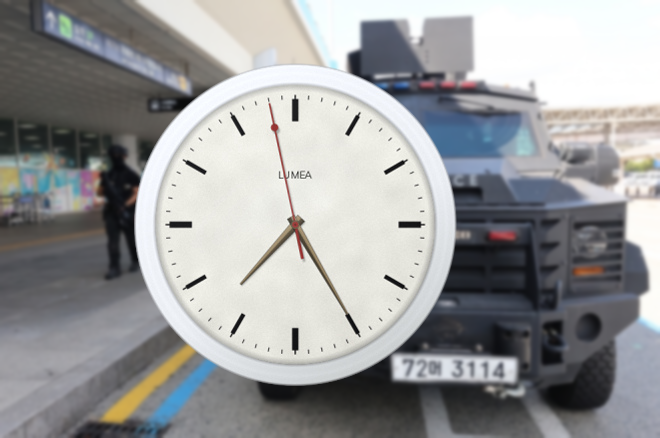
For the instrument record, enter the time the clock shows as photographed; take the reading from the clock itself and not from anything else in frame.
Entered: 7:24:58
